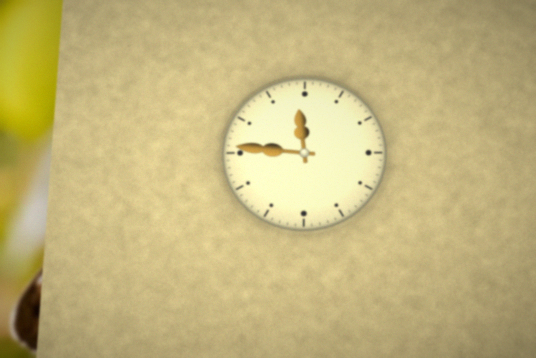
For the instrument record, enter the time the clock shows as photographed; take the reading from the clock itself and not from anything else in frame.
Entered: 11:46
